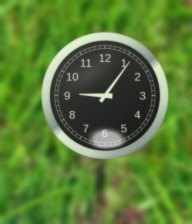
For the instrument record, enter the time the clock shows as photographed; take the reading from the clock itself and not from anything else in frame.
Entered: 9:06
